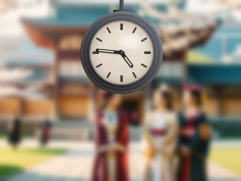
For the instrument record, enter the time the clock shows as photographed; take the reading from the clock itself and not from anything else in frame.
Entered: 4:46
